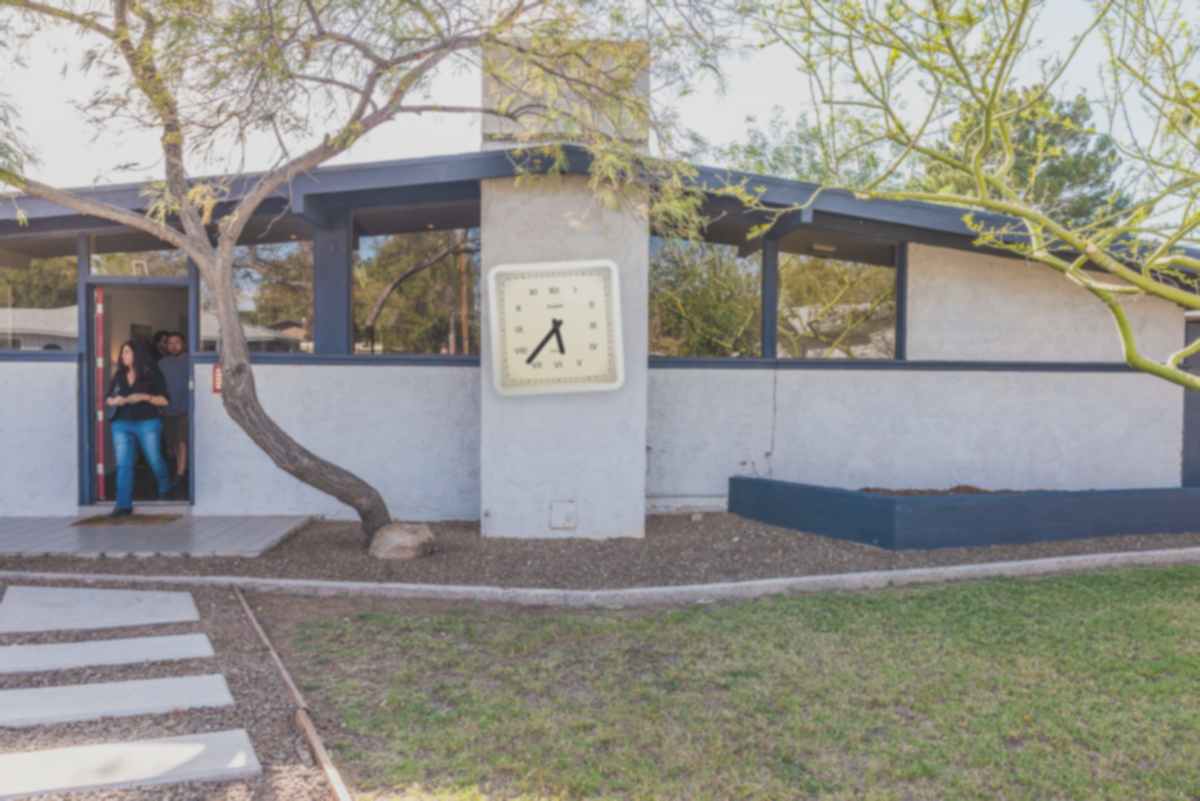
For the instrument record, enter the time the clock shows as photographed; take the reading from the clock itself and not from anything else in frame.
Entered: 5:37
